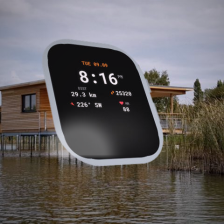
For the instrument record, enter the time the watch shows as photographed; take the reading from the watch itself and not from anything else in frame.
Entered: 8:16
